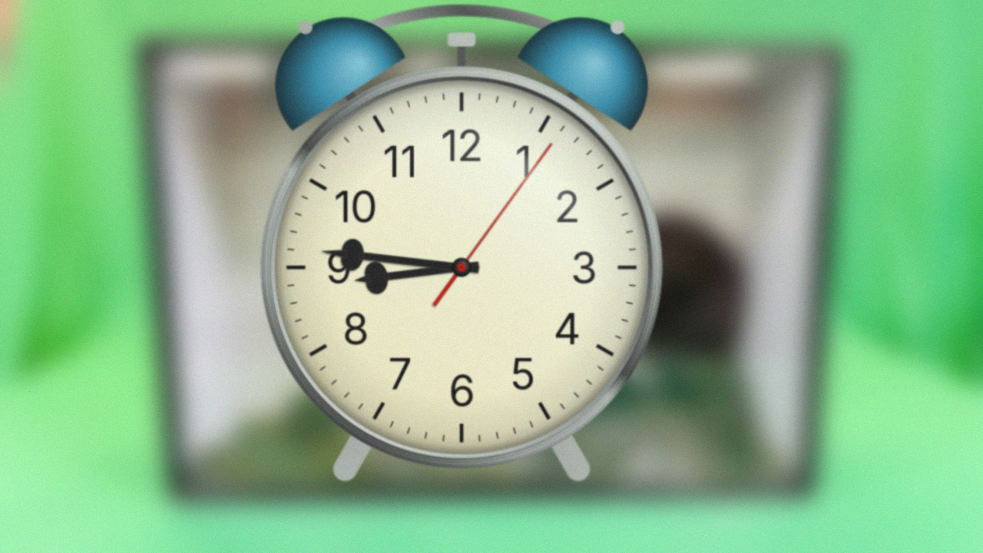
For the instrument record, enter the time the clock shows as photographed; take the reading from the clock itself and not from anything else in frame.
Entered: 8:46:06
